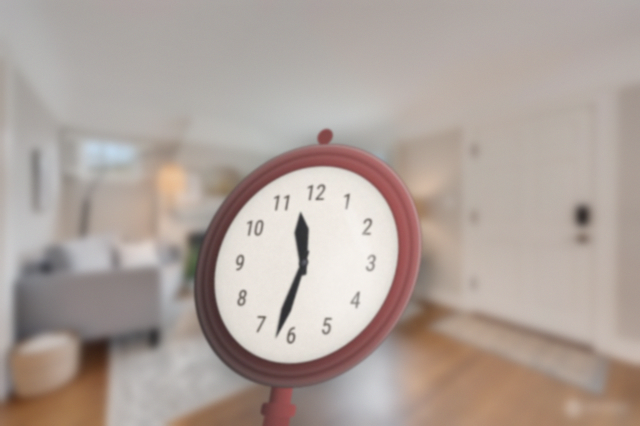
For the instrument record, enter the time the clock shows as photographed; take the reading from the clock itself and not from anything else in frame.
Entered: 11:32
